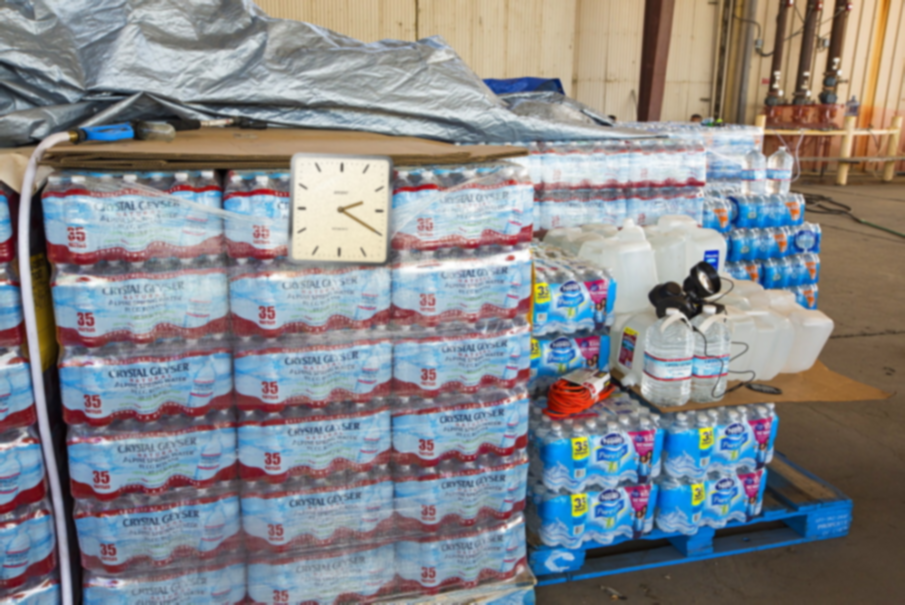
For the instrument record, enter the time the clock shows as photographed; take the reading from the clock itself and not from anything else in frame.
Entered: 2:20
